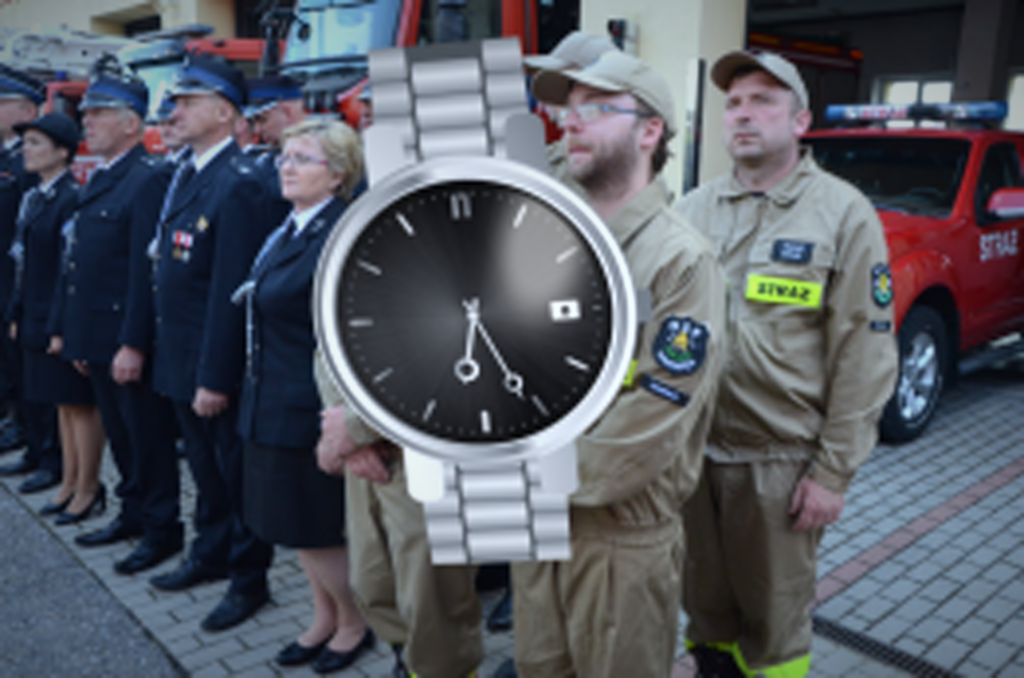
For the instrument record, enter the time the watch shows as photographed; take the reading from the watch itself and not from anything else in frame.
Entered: 6:26
